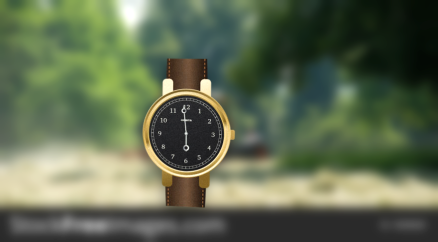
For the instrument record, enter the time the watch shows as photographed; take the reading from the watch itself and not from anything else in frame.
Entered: 5:59
